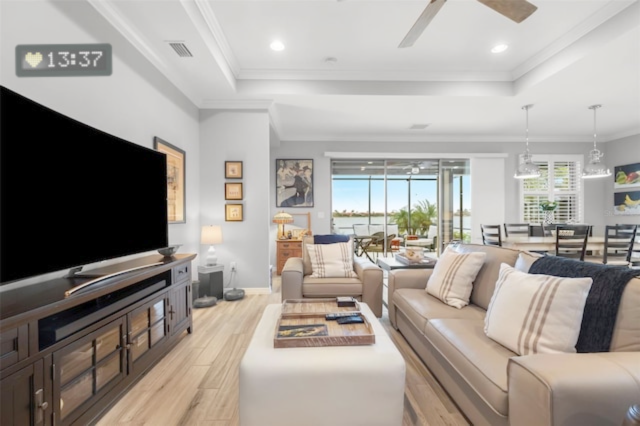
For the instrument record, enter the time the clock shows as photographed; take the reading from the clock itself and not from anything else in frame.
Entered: 13:37
